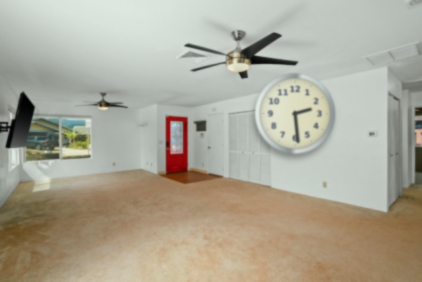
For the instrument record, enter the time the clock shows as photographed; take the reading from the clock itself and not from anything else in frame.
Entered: 2:29
